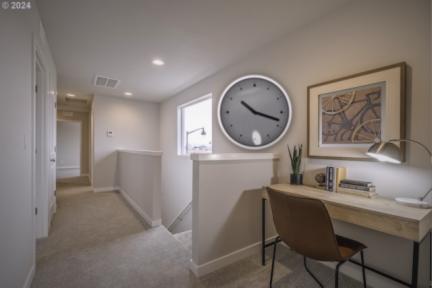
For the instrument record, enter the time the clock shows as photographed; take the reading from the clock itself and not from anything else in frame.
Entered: 10:18
